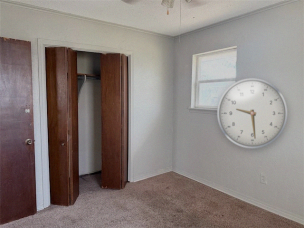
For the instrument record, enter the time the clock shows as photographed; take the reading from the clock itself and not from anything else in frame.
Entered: 9:29
